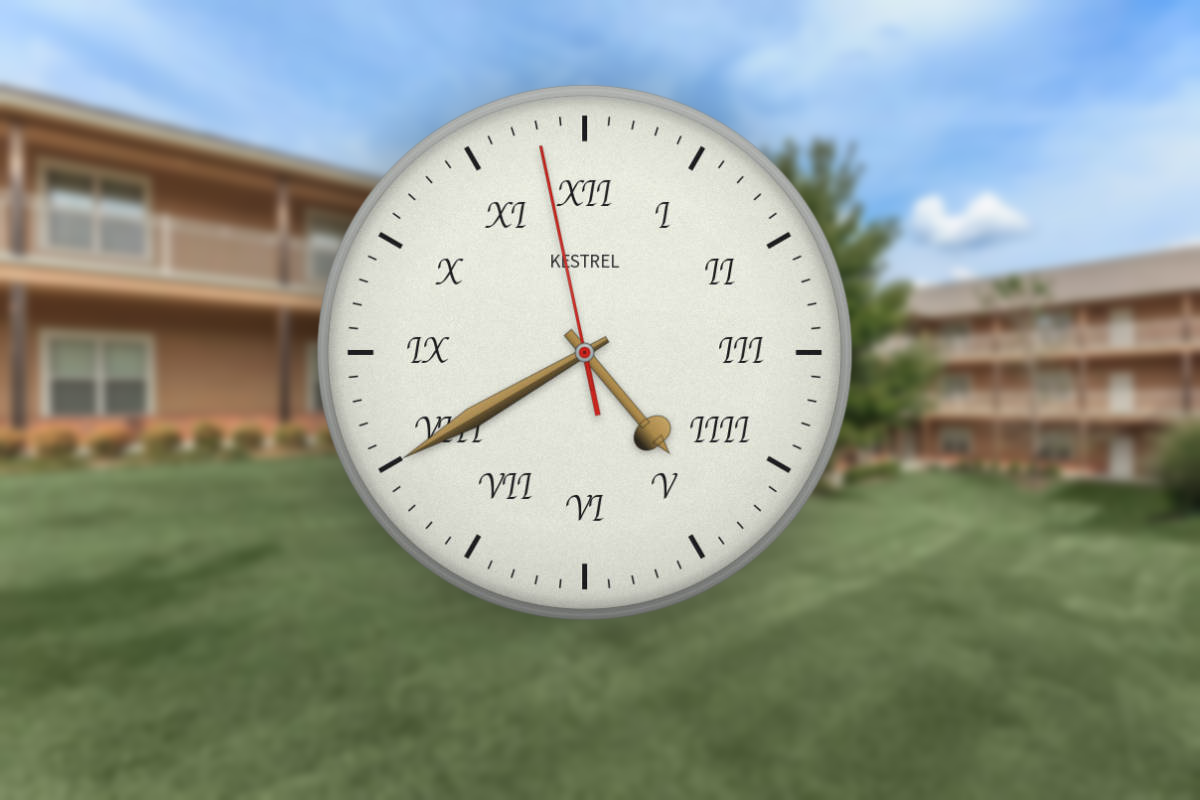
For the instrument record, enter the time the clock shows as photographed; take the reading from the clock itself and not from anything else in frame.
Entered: 4:39:58
